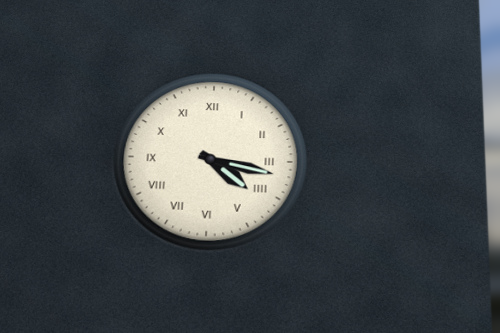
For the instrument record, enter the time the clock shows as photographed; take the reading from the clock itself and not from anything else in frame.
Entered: 4:17
